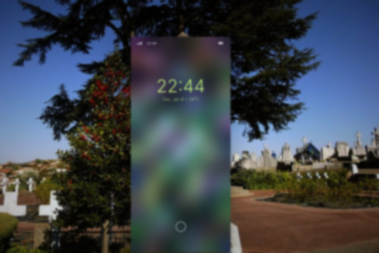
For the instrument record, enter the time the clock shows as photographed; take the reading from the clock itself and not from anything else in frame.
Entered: 22:44
